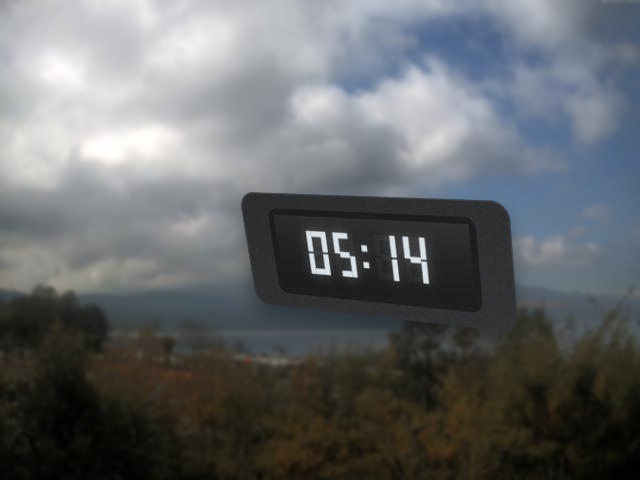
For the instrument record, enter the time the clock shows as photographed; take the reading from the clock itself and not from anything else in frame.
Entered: 5:14
